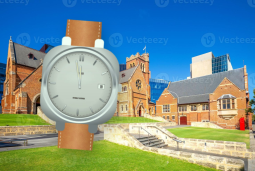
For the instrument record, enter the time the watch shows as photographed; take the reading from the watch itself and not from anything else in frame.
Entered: 11:58
